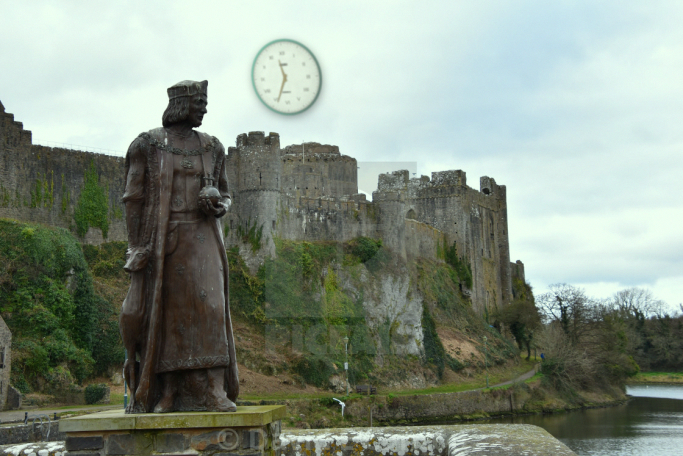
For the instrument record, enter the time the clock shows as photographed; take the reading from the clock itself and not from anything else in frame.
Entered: 11:34
